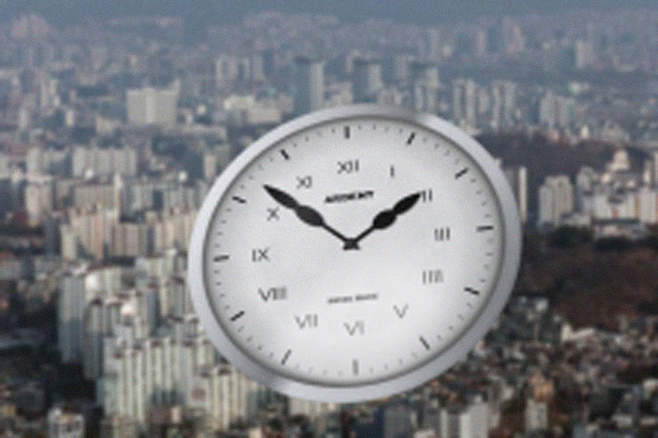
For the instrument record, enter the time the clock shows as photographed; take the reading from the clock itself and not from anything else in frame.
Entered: 1:52
